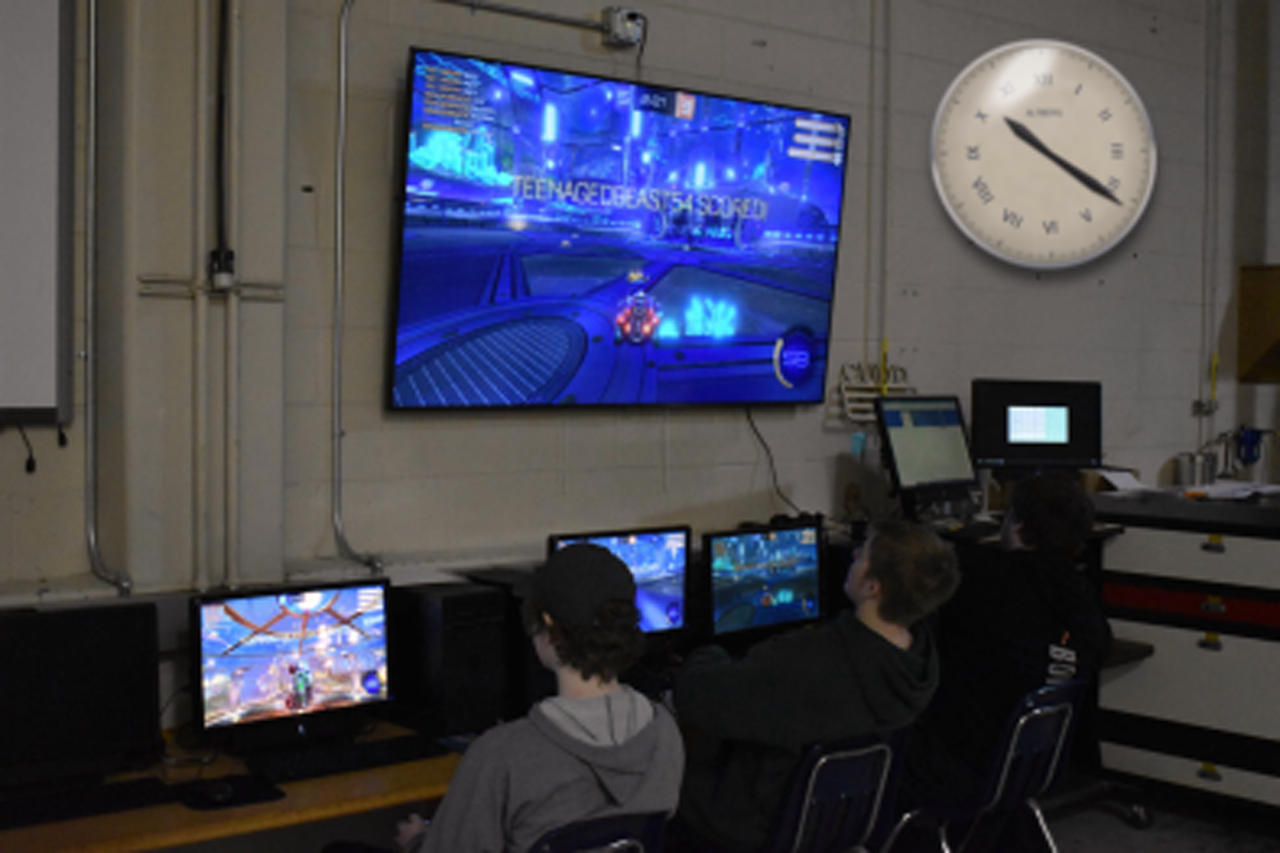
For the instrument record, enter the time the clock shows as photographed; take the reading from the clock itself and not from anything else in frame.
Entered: 10:21
